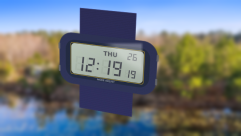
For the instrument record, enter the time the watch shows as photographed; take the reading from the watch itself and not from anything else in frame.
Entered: 12:19:19
